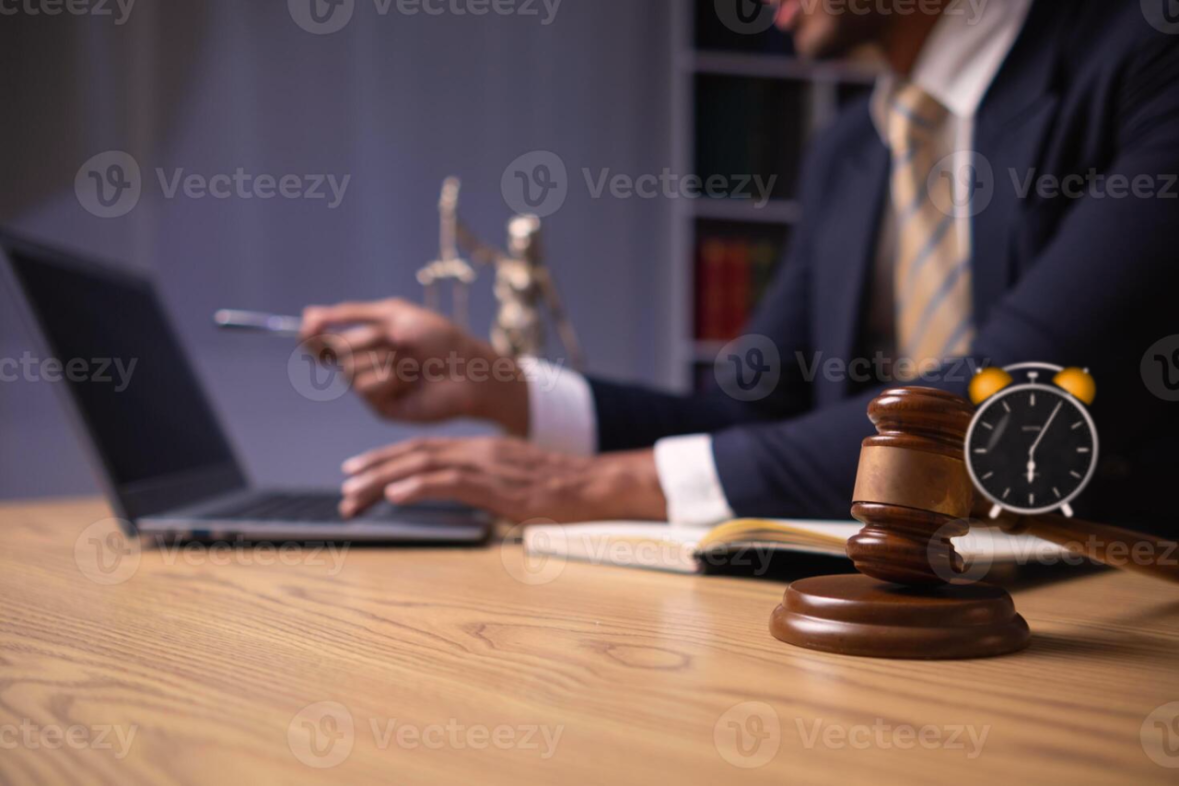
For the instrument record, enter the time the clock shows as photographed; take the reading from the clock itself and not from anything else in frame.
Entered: 6:05
